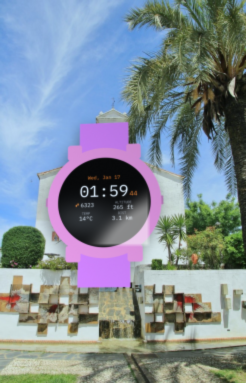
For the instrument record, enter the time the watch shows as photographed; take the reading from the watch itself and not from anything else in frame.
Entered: 1:59
